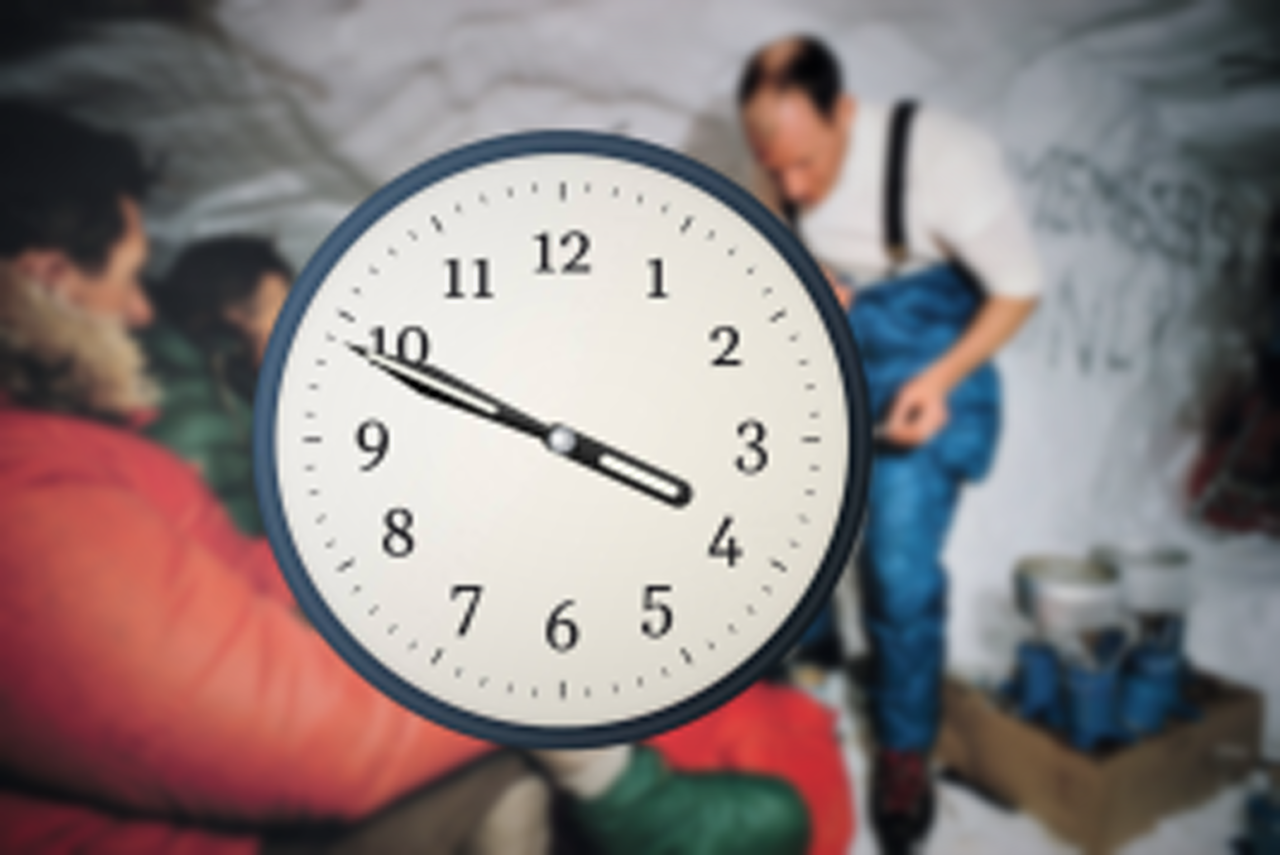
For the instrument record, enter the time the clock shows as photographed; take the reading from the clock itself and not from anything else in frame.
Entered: 3:49
